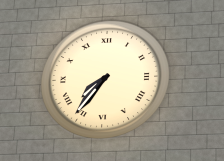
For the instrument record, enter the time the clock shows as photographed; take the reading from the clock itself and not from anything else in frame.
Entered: 7:36
